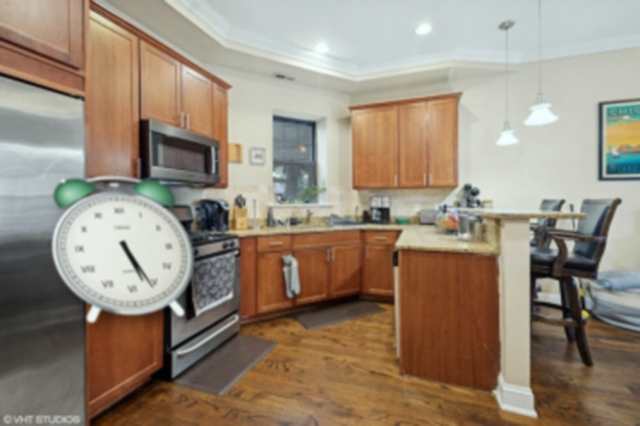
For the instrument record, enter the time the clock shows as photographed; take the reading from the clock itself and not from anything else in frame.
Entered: 5:26
